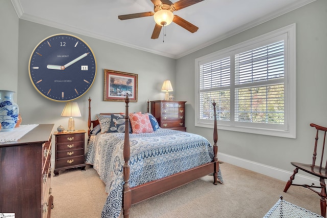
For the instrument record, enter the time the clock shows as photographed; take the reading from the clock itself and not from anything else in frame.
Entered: 9:10
